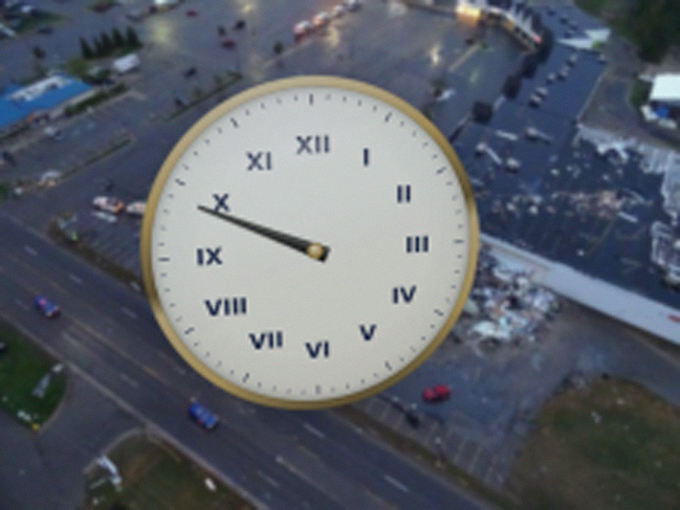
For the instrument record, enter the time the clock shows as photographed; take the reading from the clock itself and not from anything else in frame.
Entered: 9:49
